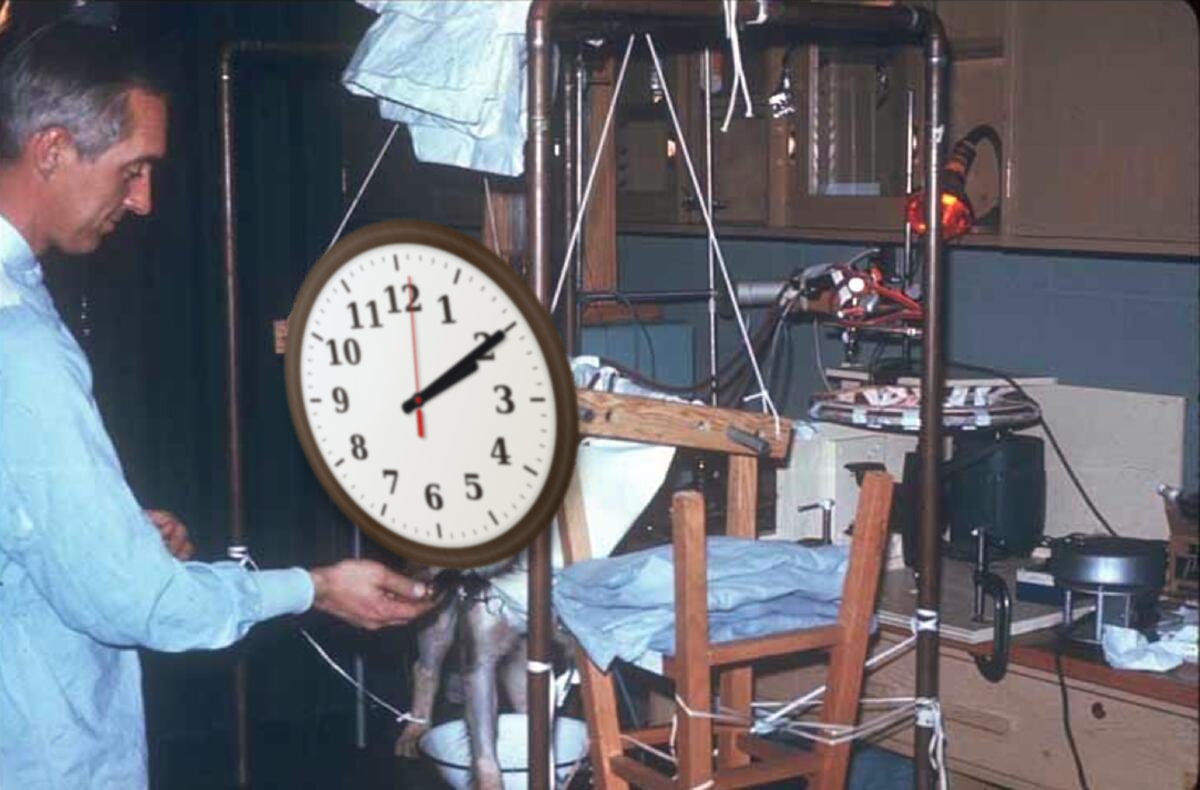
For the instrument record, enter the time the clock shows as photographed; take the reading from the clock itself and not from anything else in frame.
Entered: 2:10:01
